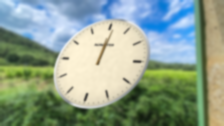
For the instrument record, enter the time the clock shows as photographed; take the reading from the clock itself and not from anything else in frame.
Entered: 12:01
